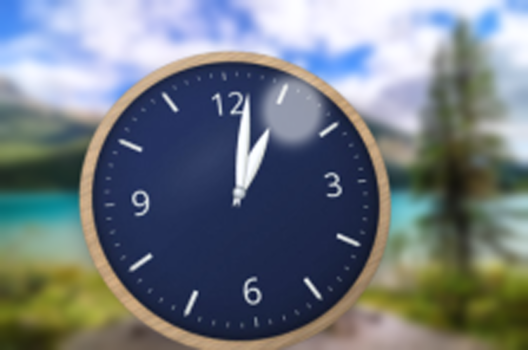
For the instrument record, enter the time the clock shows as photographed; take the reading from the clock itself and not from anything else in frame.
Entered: 1:02
